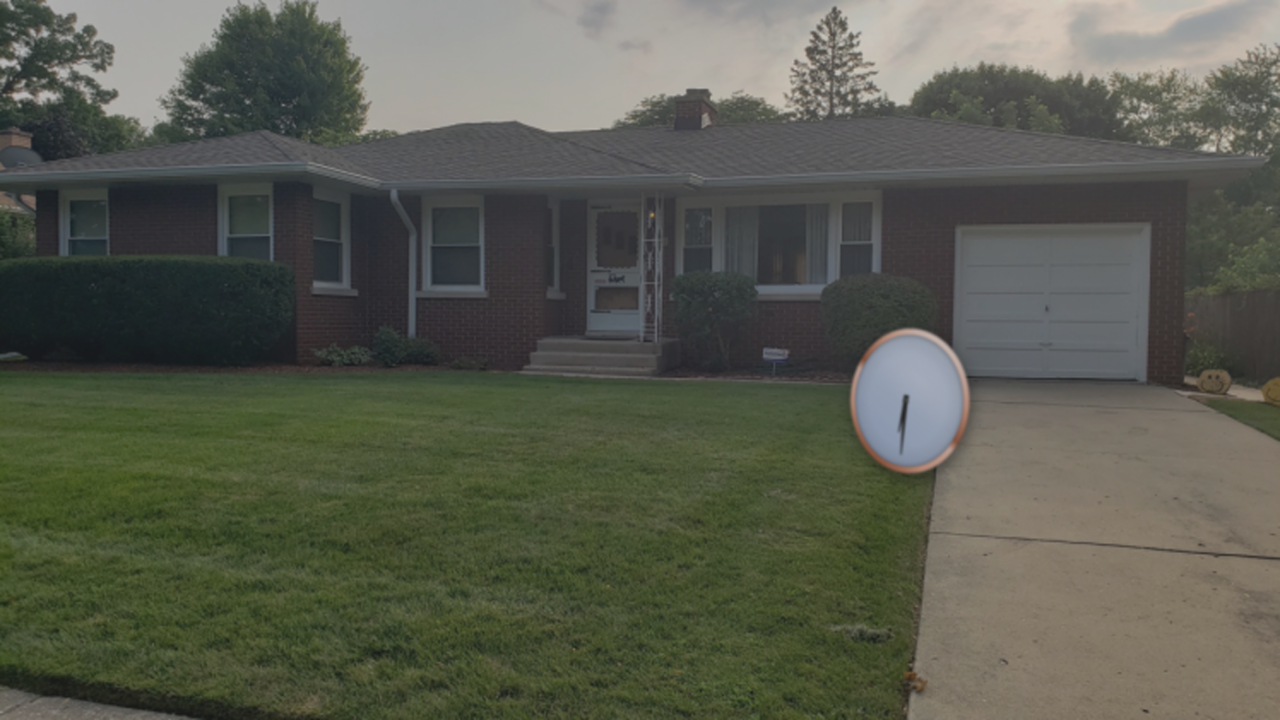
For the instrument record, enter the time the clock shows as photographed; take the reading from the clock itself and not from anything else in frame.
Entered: 6:31
